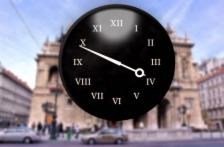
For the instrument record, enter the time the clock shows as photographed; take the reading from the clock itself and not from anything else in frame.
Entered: 3:49
